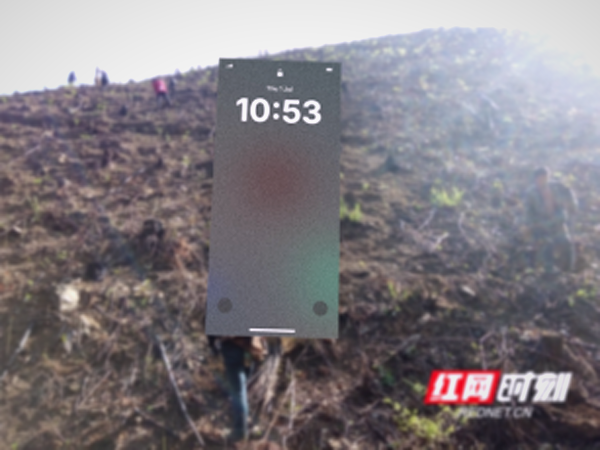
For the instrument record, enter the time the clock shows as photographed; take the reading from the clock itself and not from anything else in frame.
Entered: 10:53
